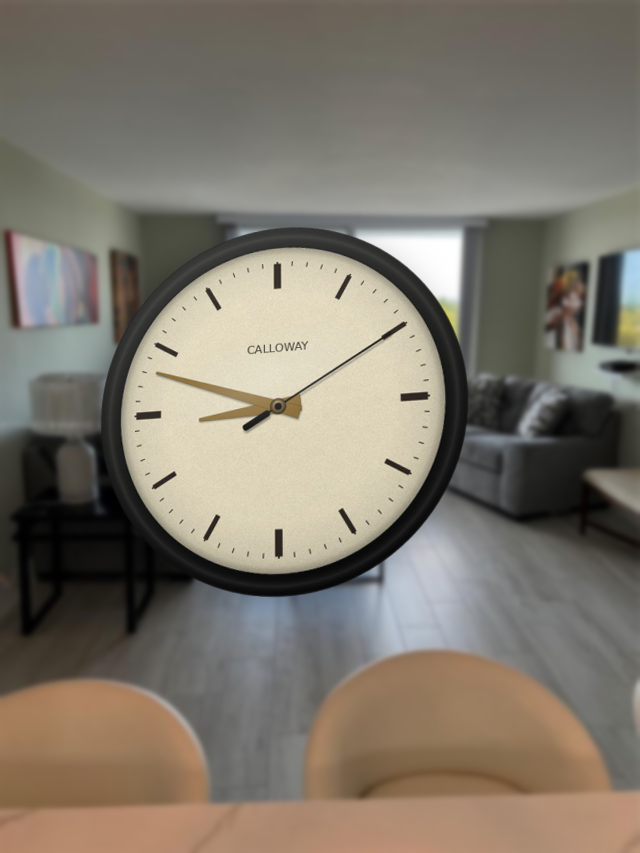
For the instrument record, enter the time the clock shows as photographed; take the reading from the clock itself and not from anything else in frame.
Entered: 8:48:10
